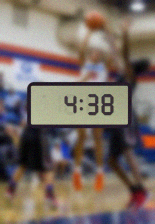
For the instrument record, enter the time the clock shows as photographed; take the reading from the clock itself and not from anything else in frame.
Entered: 4:38
